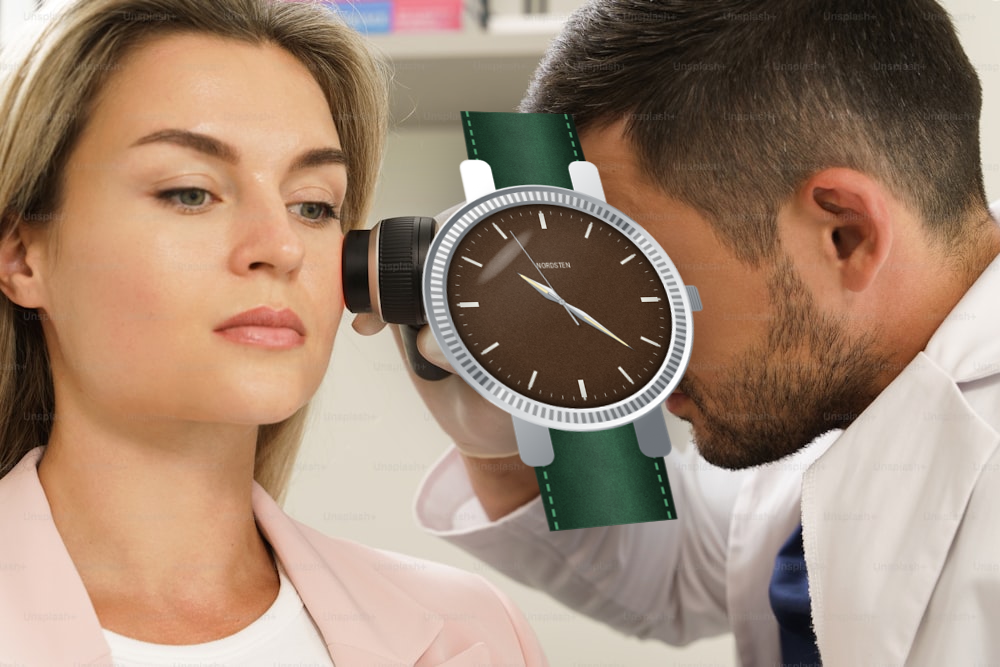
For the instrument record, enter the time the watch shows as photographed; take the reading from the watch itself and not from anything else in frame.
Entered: 10:21:56
